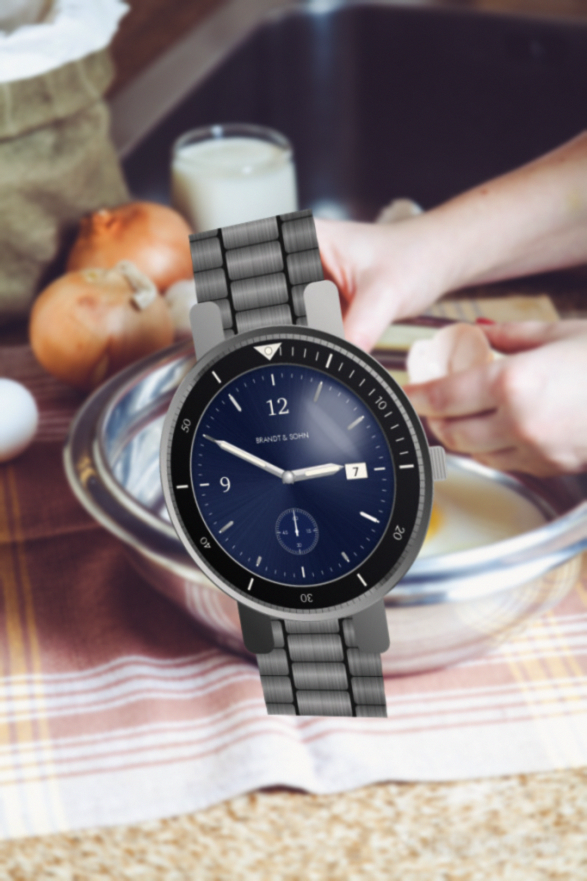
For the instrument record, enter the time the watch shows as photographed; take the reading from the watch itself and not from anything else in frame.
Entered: 2:50
